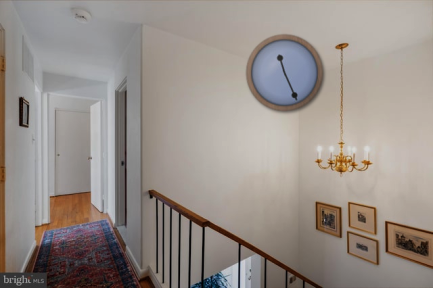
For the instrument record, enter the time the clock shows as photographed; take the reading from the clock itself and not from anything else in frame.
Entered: 11:26
